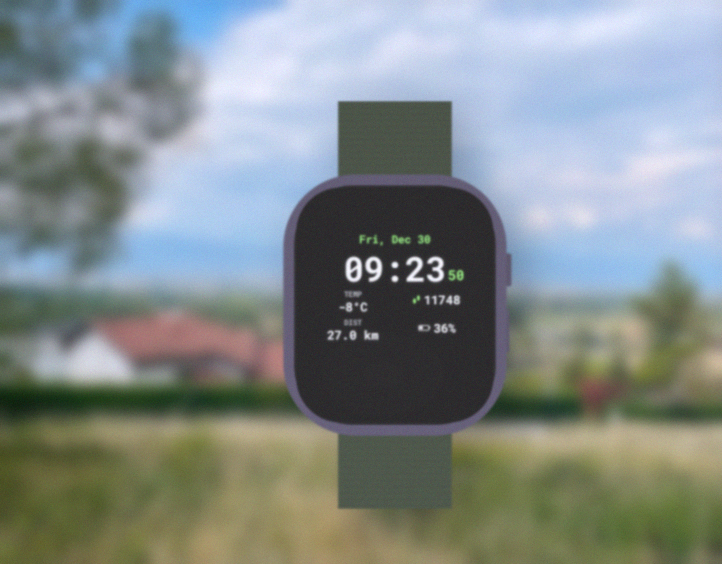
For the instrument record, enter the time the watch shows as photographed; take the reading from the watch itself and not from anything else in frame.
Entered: 9:23:50
